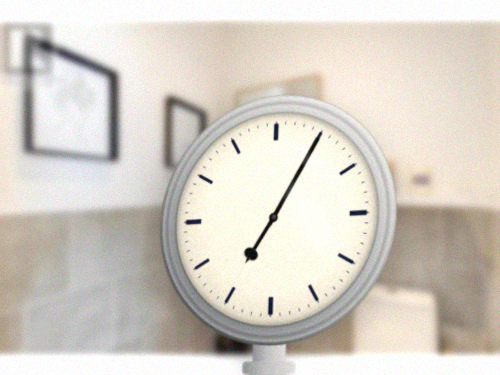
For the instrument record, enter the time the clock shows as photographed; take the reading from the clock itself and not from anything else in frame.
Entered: 7:05
